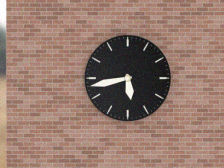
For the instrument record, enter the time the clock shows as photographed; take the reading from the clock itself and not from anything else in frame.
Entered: 5:43
